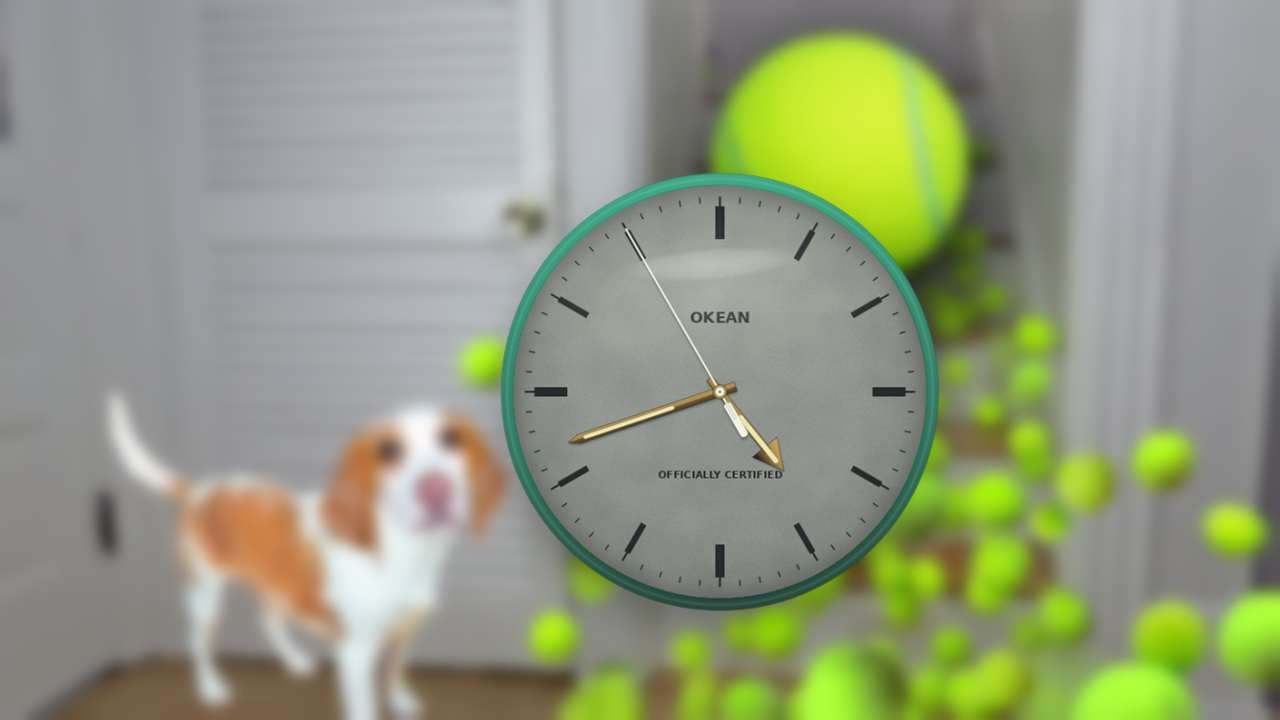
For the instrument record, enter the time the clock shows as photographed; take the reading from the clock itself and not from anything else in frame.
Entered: 4:41:55
